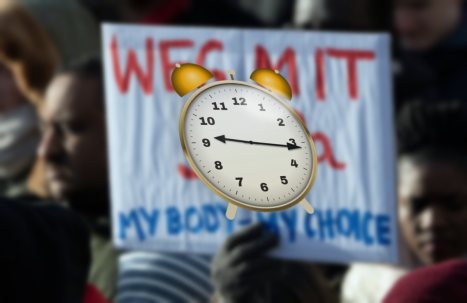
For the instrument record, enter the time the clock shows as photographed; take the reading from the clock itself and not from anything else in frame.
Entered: 9:16
